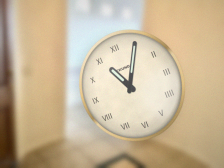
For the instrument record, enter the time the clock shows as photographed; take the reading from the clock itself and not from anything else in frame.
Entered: 11:05
